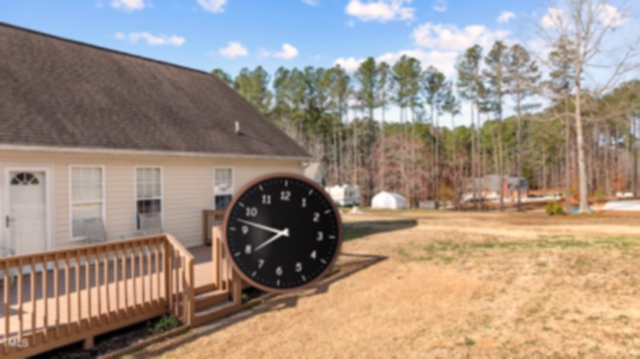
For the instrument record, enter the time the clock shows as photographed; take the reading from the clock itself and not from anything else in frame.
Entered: 7:47
